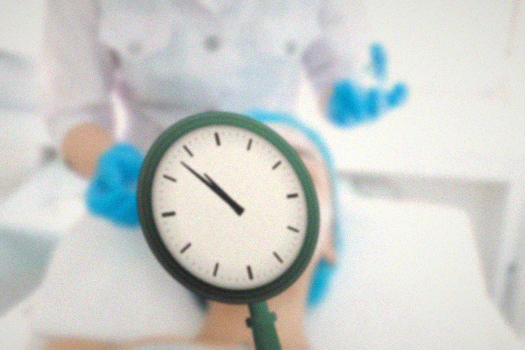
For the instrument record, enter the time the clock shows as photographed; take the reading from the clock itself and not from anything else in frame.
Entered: 10:53
